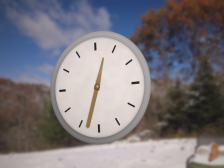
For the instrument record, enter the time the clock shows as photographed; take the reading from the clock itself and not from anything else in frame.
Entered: 12:33
